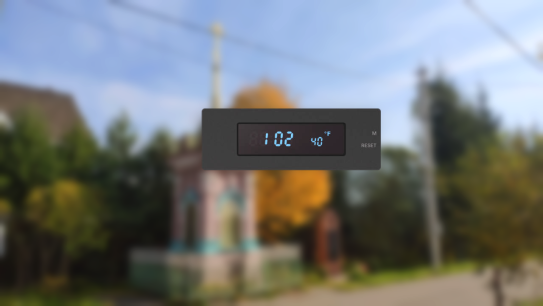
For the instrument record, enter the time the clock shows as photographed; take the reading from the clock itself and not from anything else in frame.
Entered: 1:02
